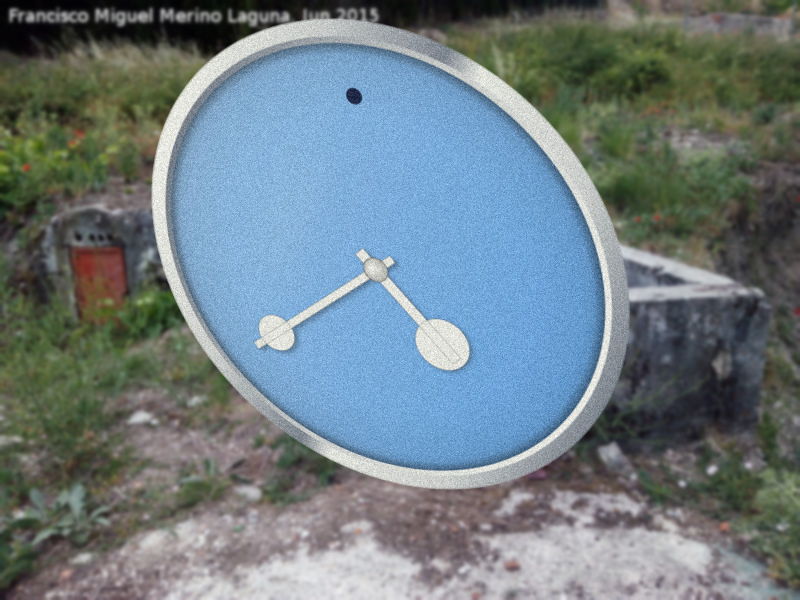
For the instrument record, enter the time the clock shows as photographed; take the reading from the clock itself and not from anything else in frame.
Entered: 4:39
